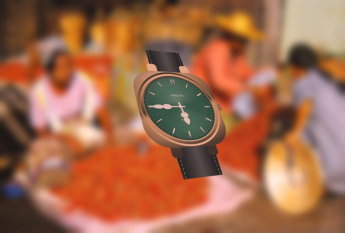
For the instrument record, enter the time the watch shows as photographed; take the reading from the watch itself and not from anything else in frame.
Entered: 5:45
